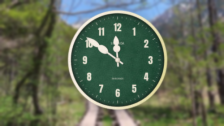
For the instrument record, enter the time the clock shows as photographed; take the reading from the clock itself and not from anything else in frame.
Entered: 11:51
